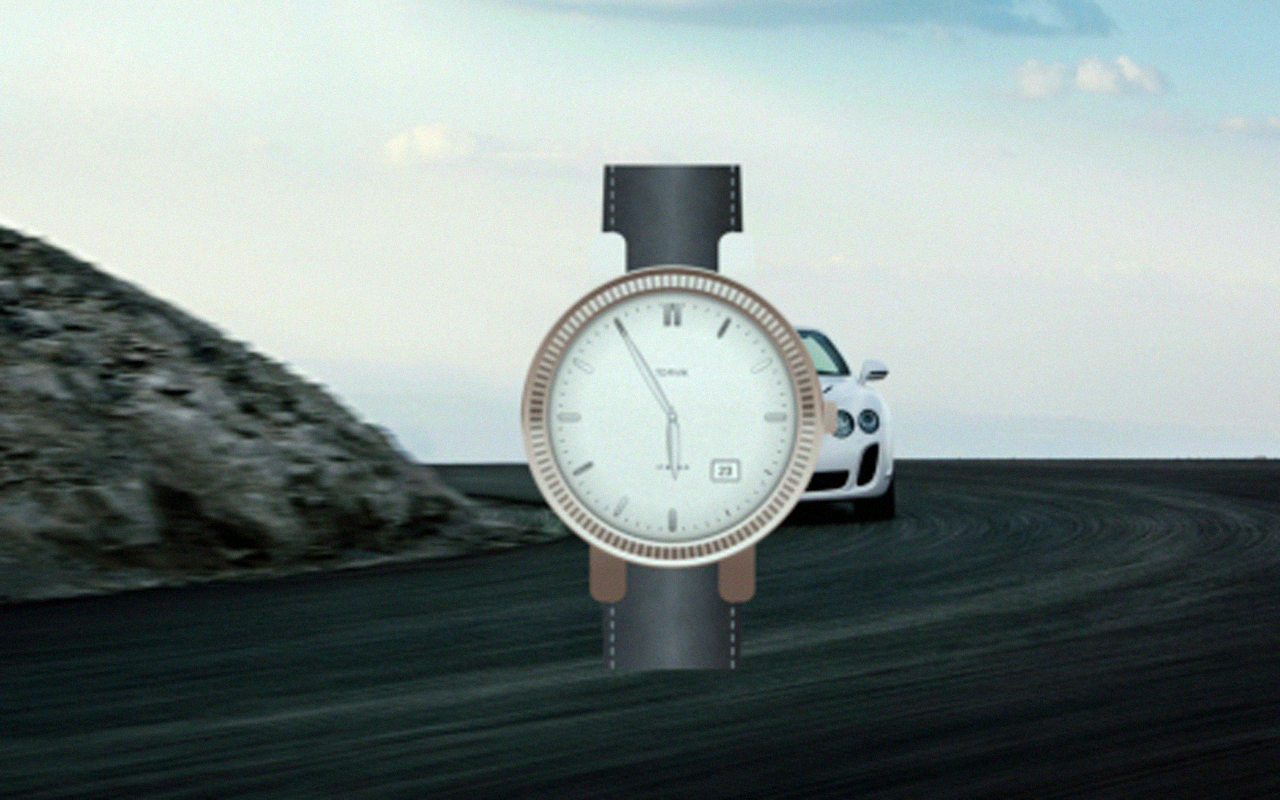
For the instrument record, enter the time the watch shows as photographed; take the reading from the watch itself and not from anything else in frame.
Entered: 5:55
